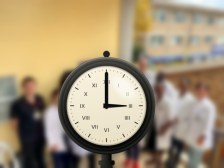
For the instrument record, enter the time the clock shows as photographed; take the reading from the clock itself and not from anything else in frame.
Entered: 3:00
